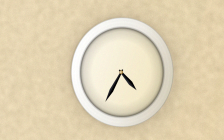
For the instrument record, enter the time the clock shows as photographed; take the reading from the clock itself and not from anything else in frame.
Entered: 4:35
